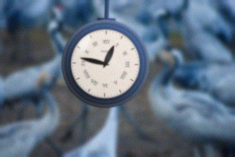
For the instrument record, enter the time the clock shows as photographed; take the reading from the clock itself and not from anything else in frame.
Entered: 12:47
